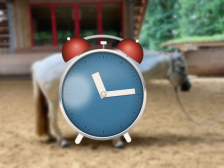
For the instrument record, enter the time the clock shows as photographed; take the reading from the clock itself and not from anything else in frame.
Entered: 11:14
